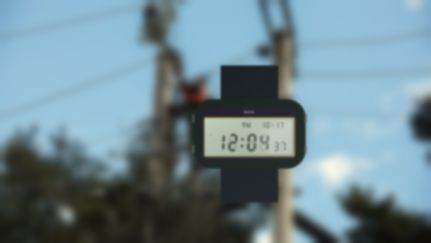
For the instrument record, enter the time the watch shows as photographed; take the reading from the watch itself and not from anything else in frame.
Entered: 12:04
